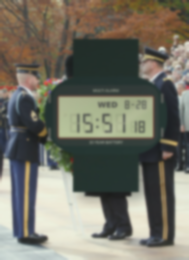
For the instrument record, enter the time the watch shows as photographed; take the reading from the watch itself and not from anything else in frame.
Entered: 15:51:18
